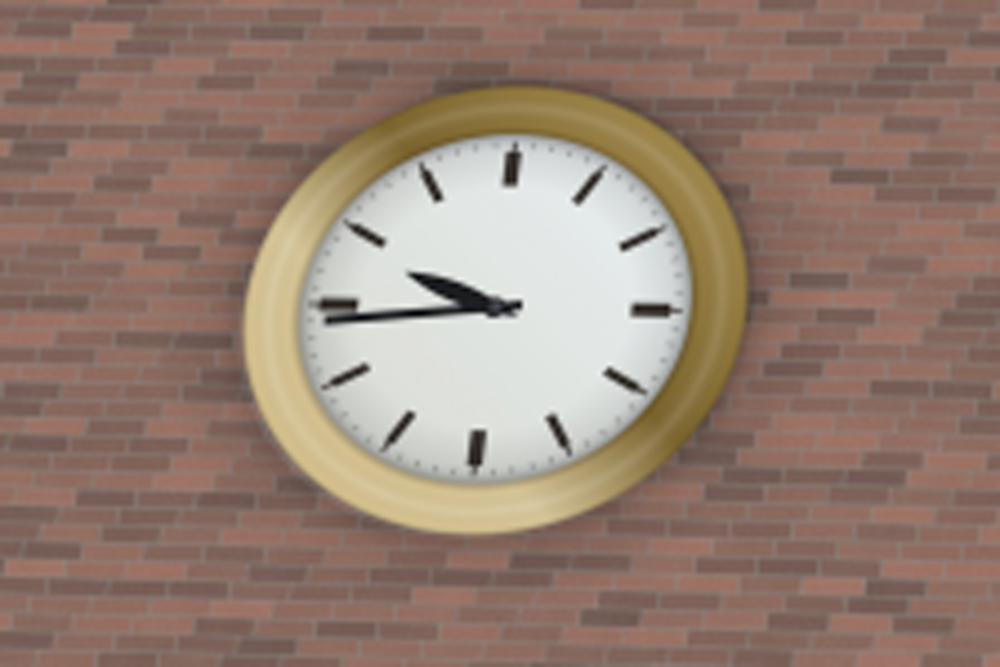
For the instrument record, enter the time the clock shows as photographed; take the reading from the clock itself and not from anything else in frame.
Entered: 9:44
